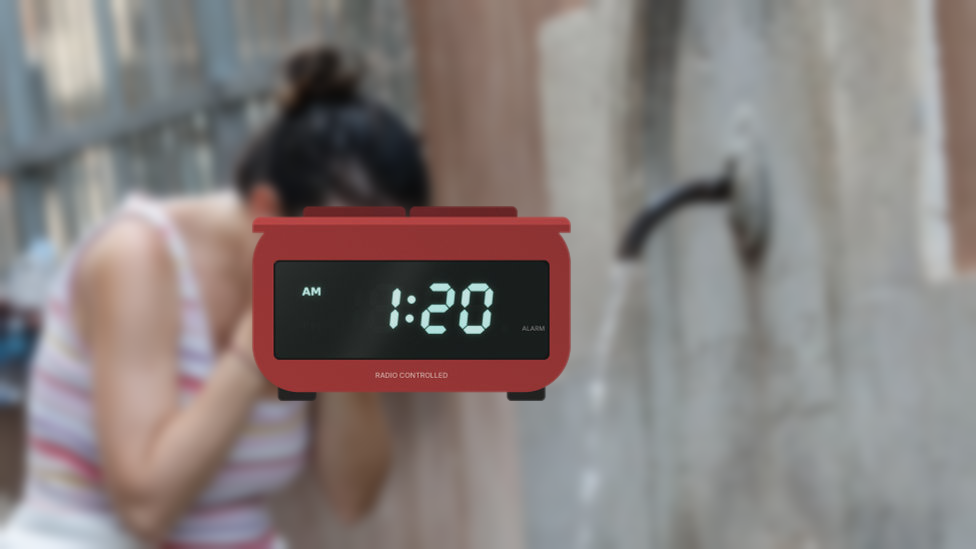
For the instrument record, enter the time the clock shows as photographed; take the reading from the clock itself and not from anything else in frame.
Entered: 1:20
